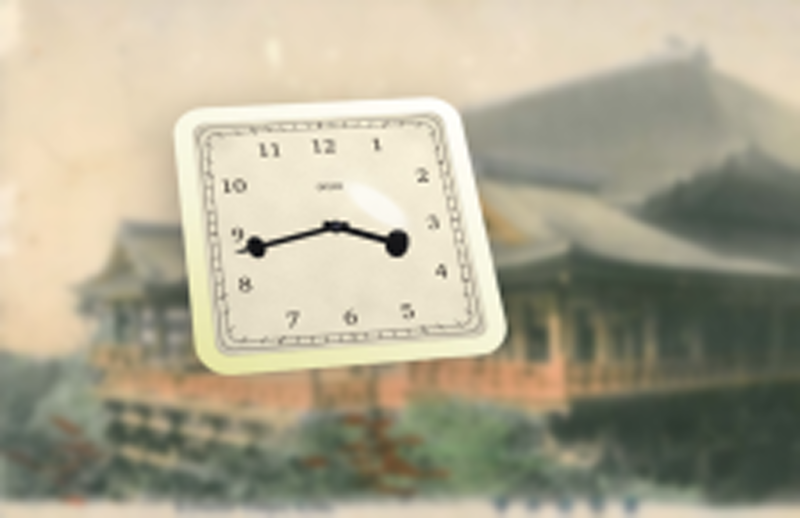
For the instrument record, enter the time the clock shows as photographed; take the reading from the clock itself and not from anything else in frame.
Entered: 3:43
